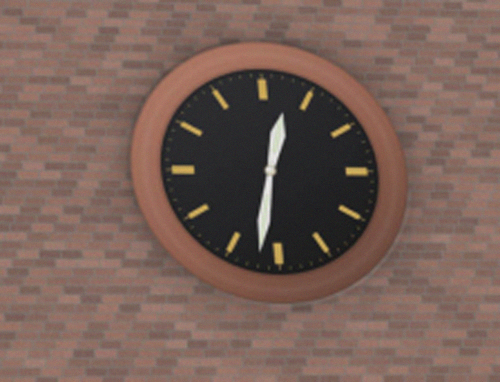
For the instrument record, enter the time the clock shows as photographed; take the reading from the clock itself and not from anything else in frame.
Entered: 12:32
